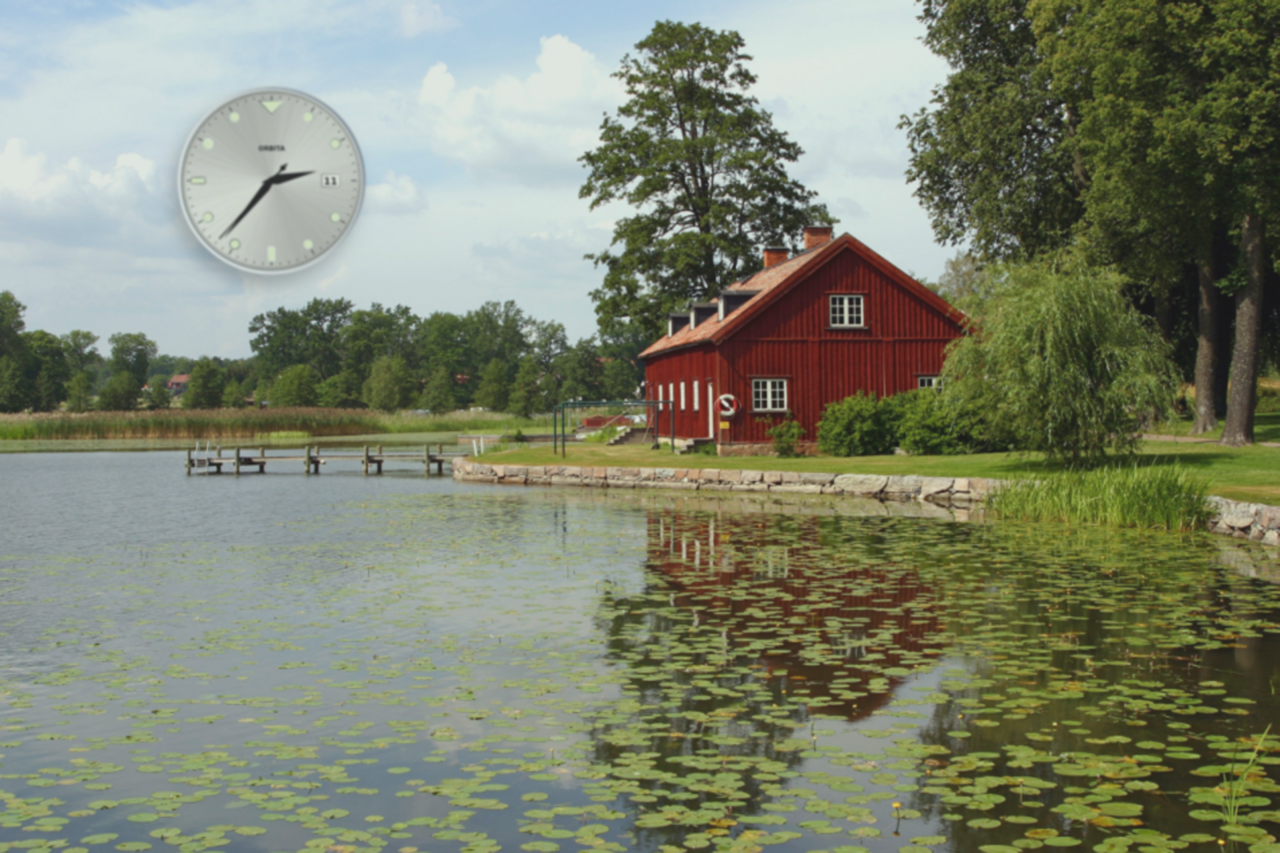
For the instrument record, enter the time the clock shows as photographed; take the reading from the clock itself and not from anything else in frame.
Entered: 2:36:37
